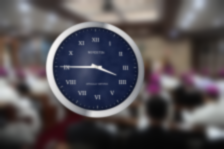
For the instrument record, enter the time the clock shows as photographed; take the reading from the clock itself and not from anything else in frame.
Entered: 3:45
